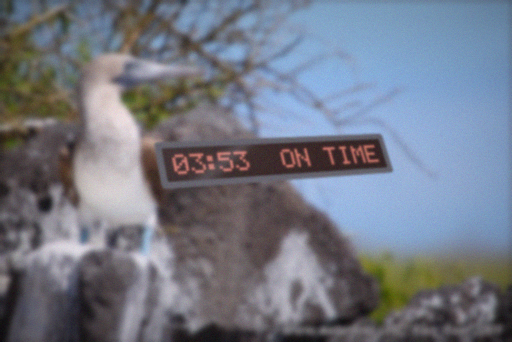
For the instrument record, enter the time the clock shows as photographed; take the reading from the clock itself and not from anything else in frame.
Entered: 3:53
